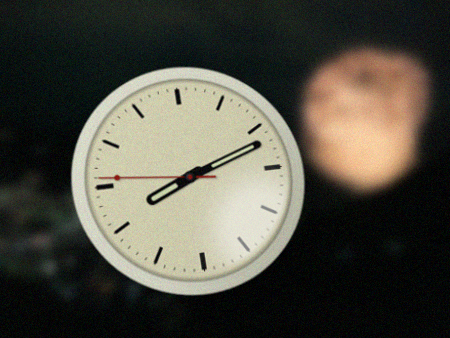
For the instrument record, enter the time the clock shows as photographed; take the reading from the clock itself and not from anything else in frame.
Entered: 8:11:46
